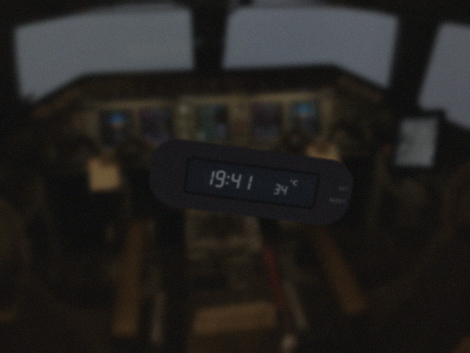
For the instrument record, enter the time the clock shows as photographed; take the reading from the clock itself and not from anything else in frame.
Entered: 19:41
